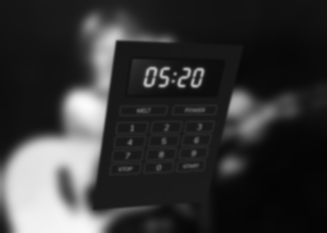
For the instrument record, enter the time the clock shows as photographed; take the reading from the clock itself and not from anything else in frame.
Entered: 5:20
